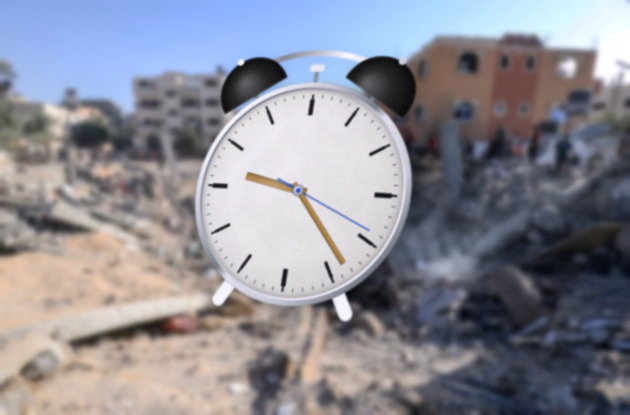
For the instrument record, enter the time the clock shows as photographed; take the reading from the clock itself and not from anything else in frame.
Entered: 9:23:19
